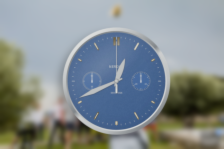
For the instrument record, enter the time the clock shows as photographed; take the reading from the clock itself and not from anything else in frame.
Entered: 12:41
